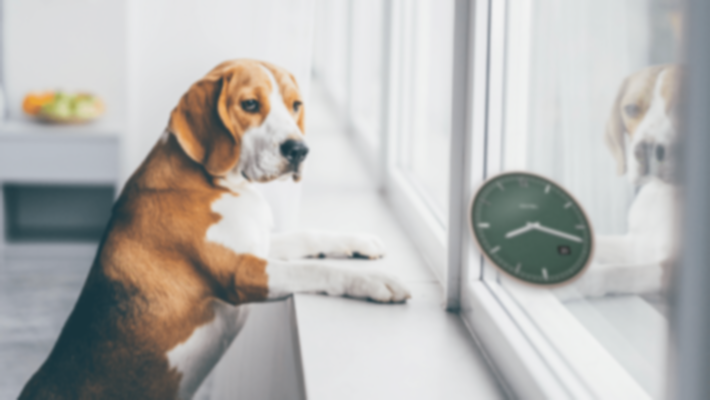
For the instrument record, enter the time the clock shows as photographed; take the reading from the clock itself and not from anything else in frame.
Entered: 8:18
